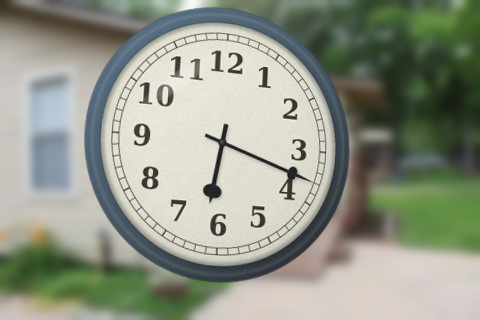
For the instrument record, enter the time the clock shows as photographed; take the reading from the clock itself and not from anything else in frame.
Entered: 6:18
